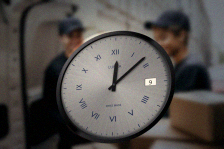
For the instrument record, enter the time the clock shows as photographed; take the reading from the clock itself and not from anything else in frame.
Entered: 12:08
